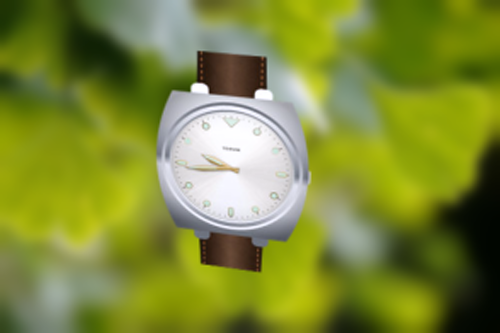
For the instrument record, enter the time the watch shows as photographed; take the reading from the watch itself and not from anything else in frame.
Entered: 9:44
